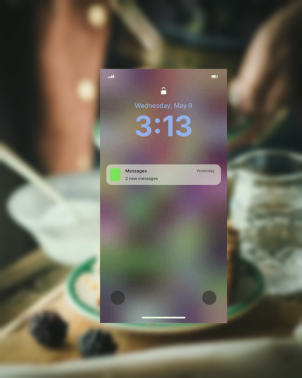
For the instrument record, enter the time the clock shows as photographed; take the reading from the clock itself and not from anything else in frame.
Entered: 3:13
